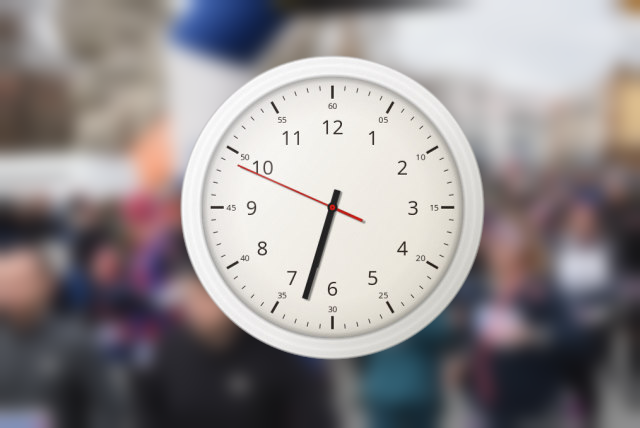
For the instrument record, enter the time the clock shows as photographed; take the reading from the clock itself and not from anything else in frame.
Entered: 6:32:49
